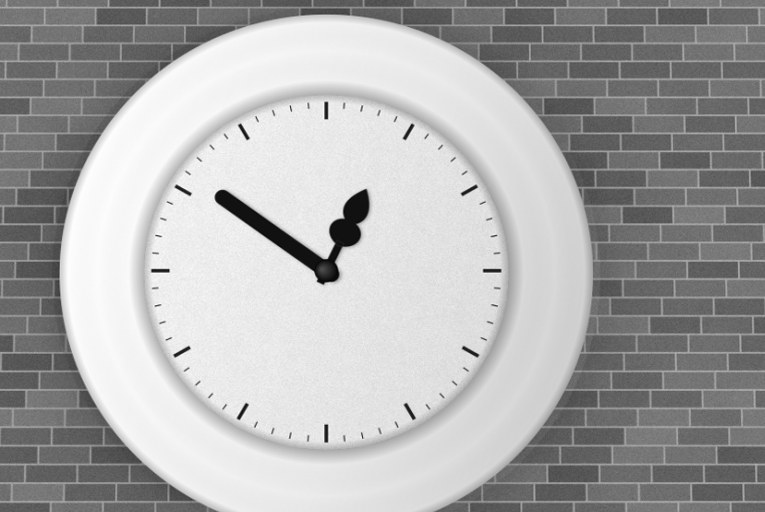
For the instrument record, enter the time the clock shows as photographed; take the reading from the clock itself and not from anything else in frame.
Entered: 12:51
